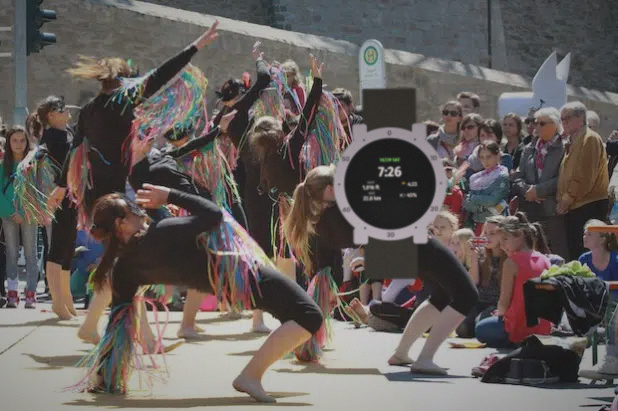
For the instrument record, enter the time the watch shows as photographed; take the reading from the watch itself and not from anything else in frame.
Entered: 7:26
